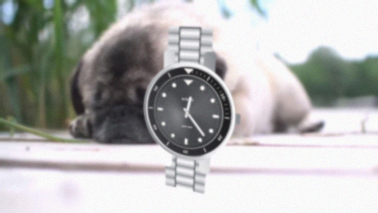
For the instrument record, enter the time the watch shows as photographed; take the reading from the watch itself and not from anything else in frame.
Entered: 12:23
